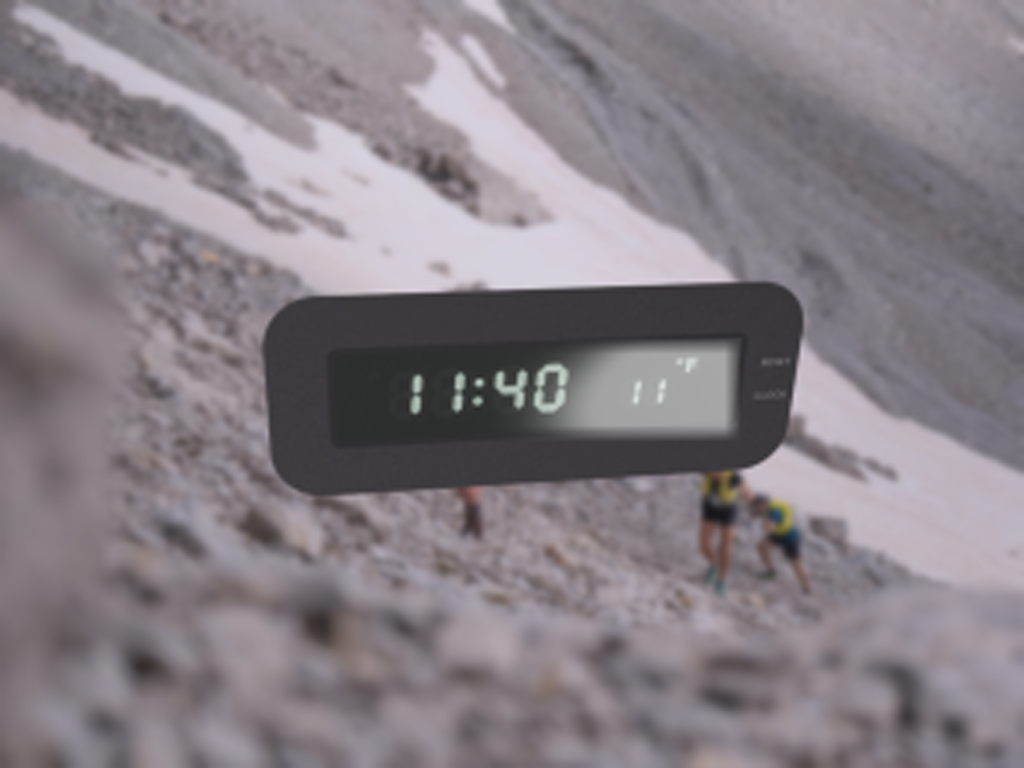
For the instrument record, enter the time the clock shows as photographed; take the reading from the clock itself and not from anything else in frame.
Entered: 11:40
